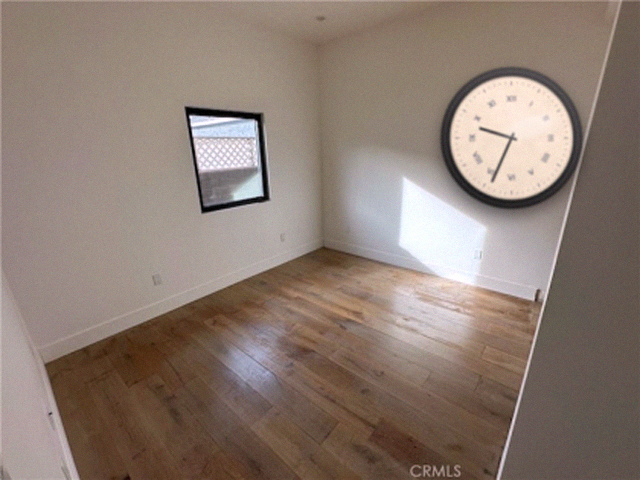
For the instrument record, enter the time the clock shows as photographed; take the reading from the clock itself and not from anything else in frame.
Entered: 9:34
